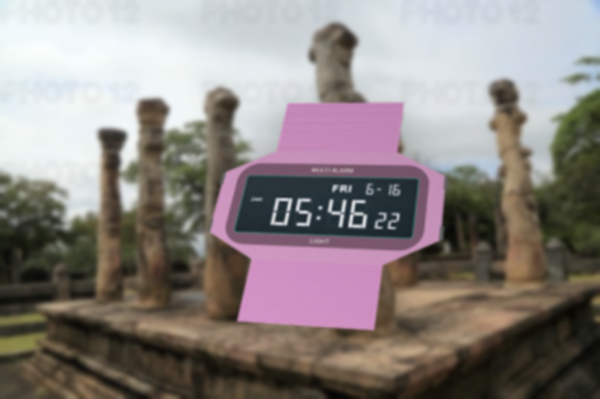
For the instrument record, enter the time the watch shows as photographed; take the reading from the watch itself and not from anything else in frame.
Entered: 5:46:22
